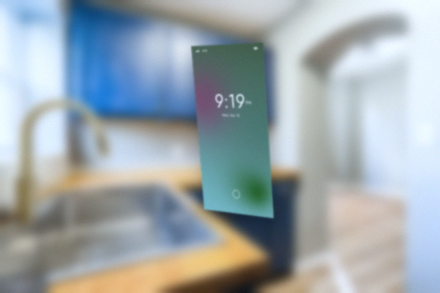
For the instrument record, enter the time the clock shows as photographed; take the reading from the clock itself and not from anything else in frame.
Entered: 9:19
